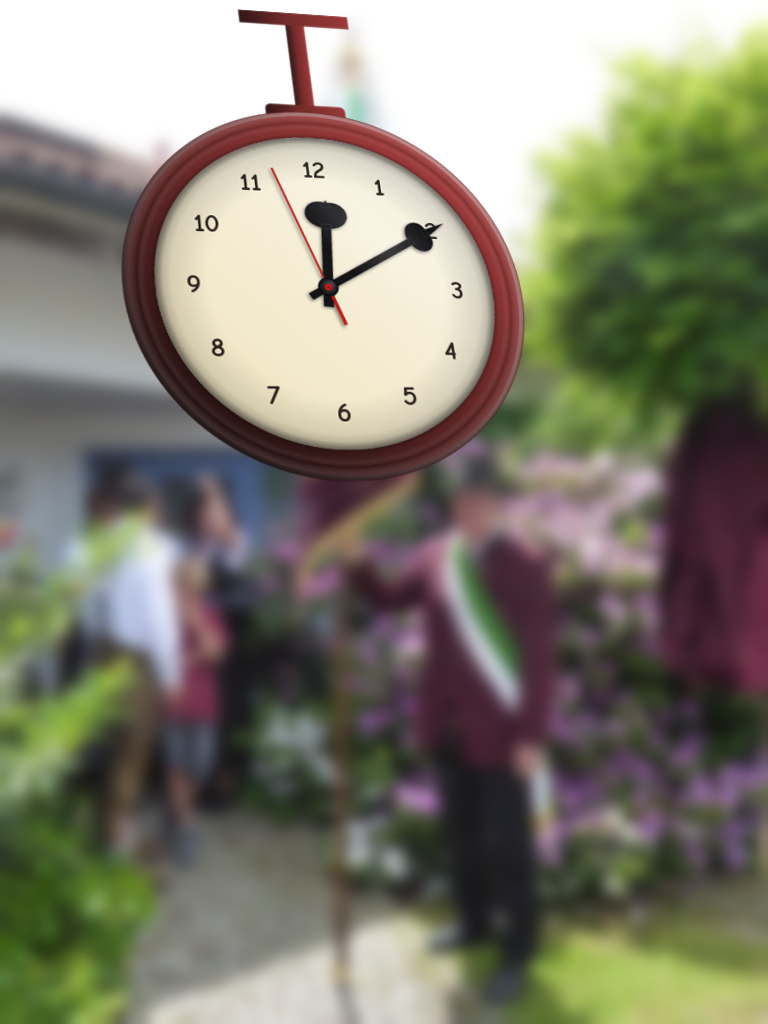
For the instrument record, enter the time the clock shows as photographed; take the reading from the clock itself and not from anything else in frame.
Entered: 12:09:57
